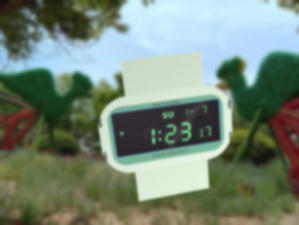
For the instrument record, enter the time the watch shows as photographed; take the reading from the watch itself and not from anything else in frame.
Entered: 1:23
